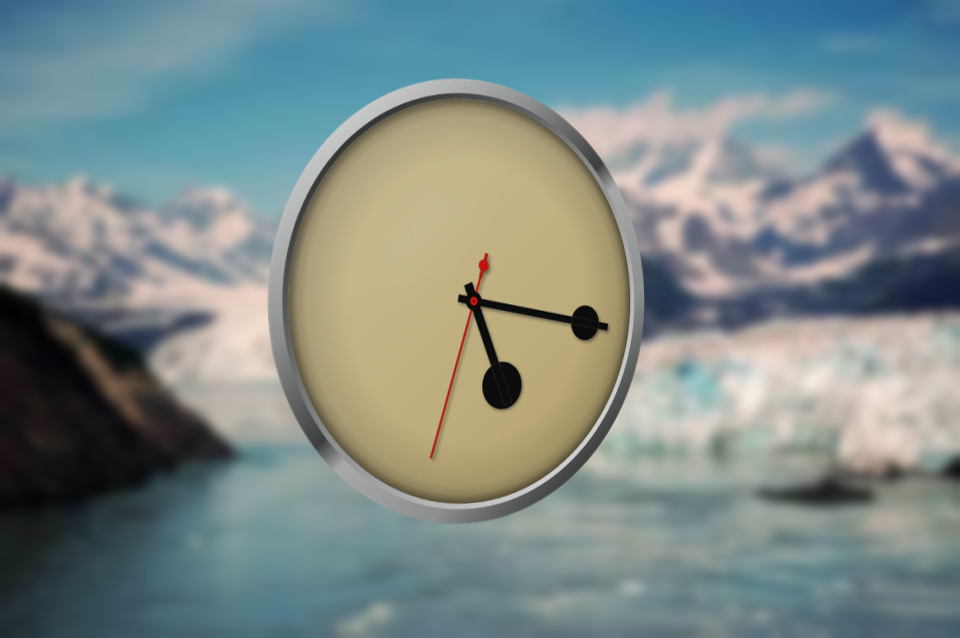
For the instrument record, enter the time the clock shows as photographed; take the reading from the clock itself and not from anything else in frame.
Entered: 5:16:33
